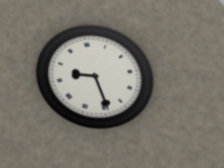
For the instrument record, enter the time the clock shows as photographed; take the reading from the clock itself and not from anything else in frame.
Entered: 9:29
